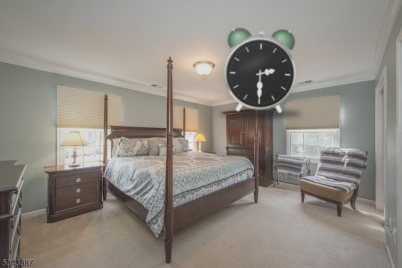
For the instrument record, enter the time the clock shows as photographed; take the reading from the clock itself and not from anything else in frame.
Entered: 2:30
